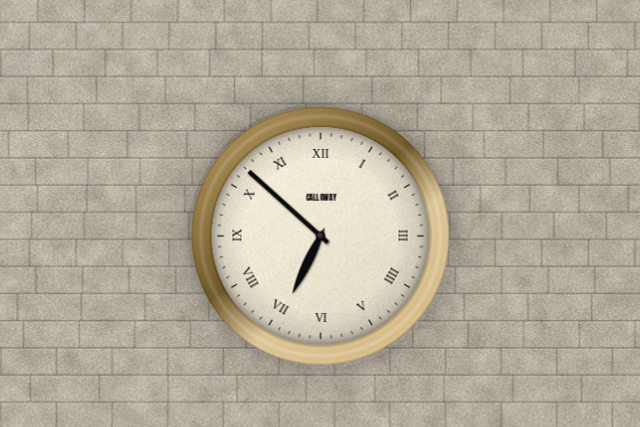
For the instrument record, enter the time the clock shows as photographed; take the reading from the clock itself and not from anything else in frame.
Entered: 6:52
